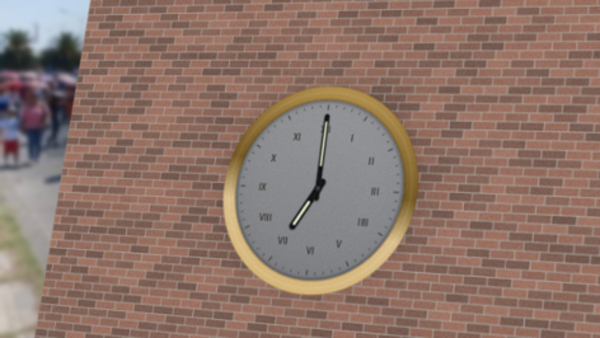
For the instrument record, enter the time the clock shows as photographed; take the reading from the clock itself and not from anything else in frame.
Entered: 7:00
